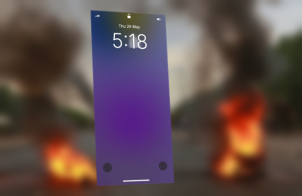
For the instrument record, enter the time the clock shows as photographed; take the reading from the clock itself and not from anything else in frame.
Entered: 5:18
